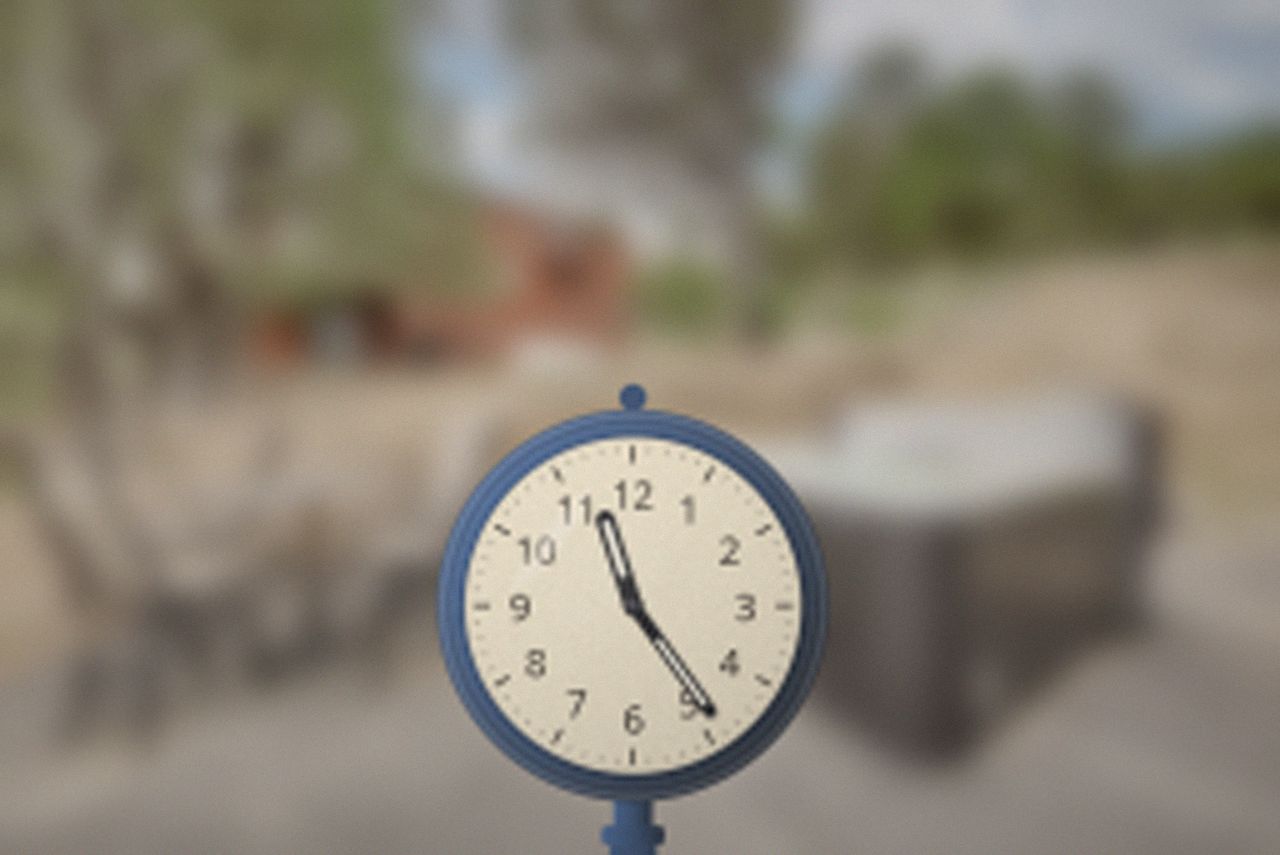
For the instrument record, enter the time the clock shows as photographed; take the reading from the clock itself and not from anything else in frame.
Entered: 11:24
